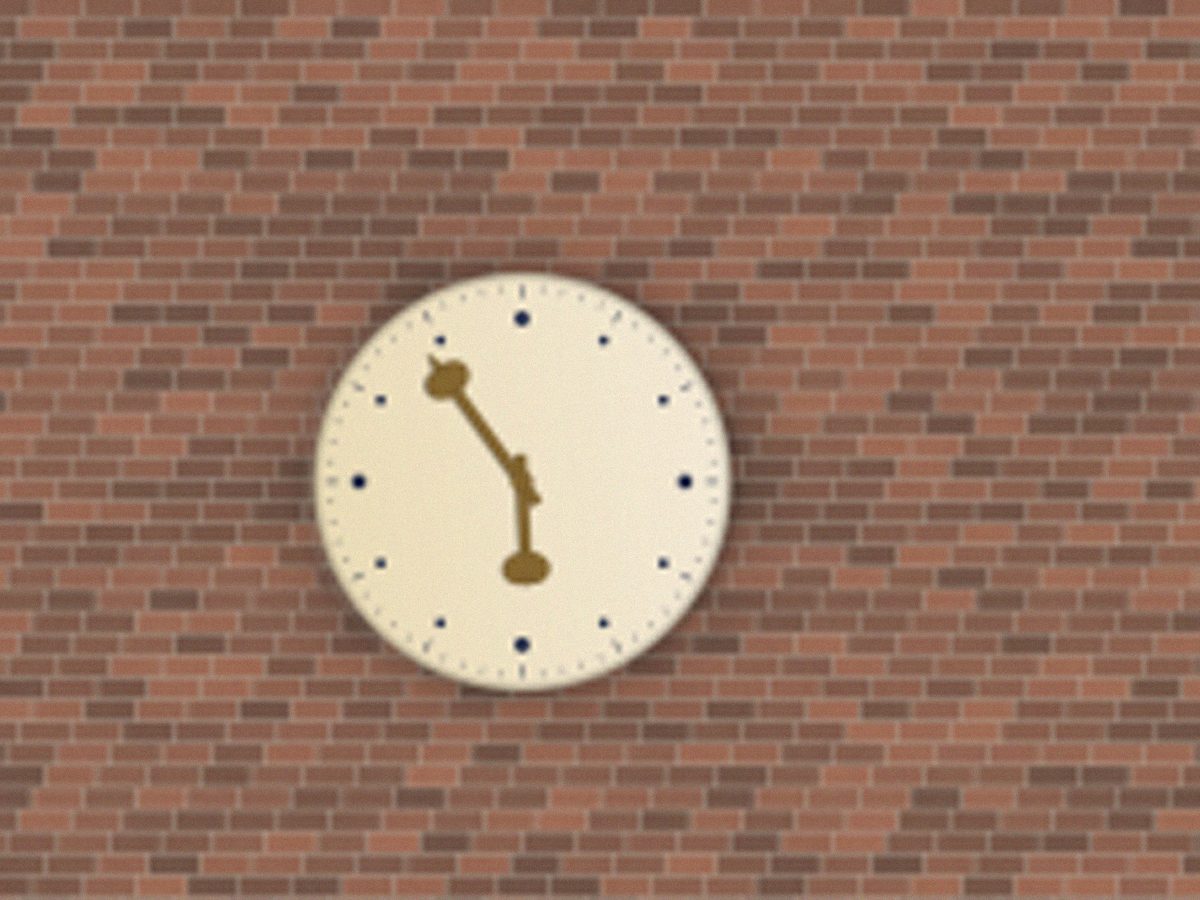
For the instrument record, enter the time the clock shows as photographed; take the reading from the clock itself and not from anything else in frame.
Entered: 5:54
